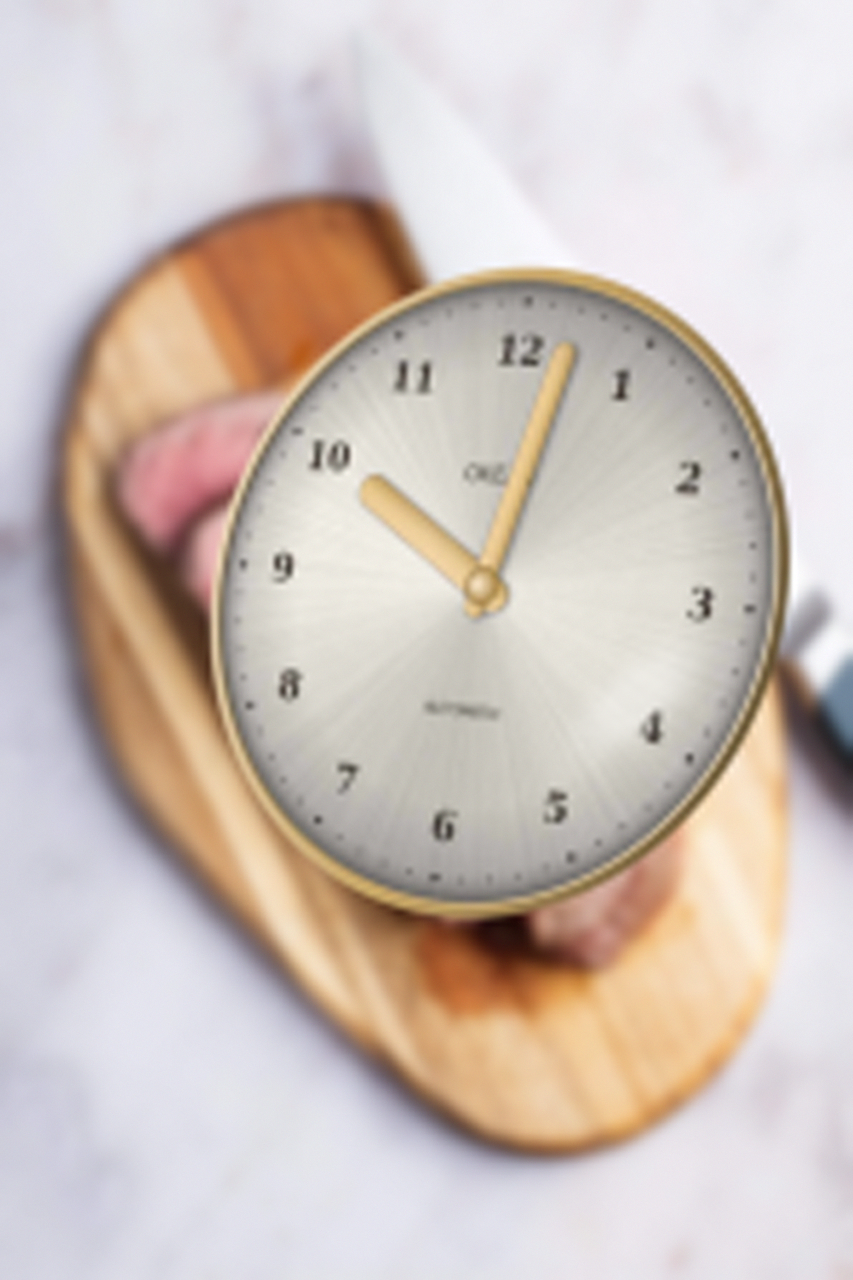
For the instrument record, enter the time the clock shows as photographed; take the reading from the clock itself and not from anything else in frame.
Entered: 10:02
